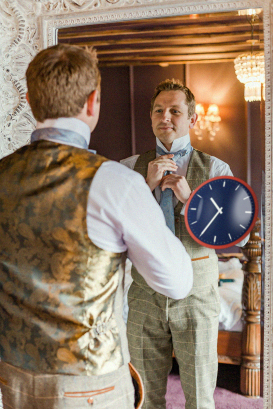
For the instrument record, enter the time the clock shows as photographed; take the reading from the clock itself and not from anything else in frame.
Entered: 10:35
